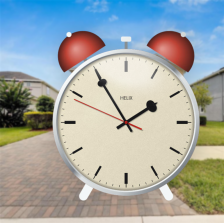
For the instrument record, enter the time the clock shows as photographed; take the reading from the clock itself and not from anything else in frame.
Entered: 1:54:49
